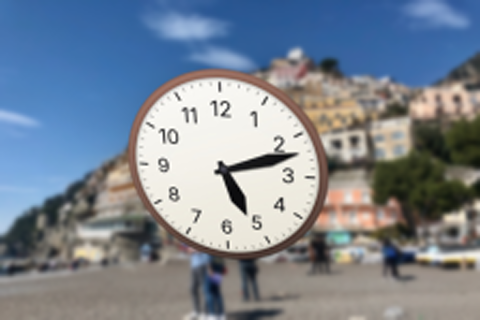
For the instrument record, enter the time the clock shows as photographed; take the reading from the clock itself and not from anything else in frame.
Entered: 5:12
